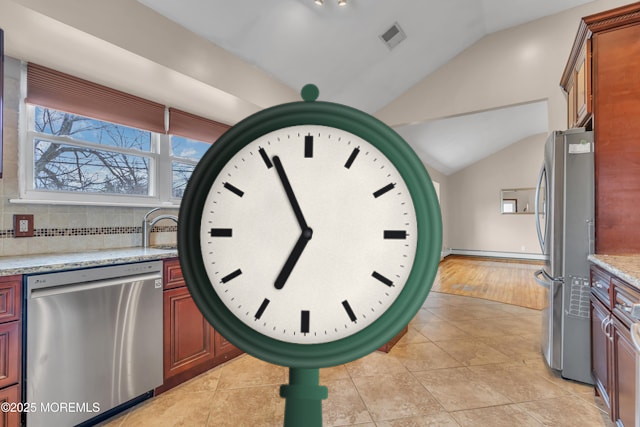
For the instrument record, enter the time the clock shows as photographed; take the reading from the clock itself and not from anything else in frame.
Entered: 6:56
